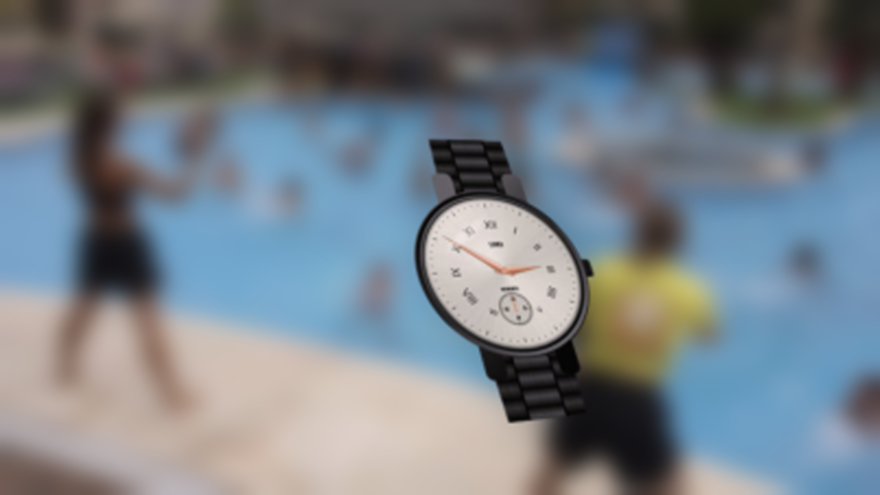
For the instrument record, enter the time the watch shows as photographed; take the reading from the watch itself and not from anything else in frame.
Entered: 2:51
